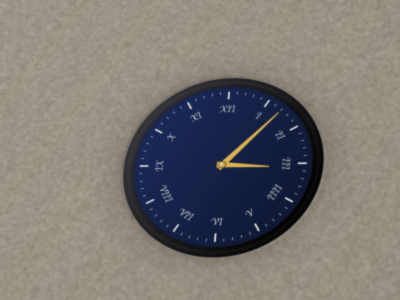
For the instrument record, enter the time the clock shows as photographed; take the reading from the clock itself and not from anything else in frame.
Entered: 3:07
